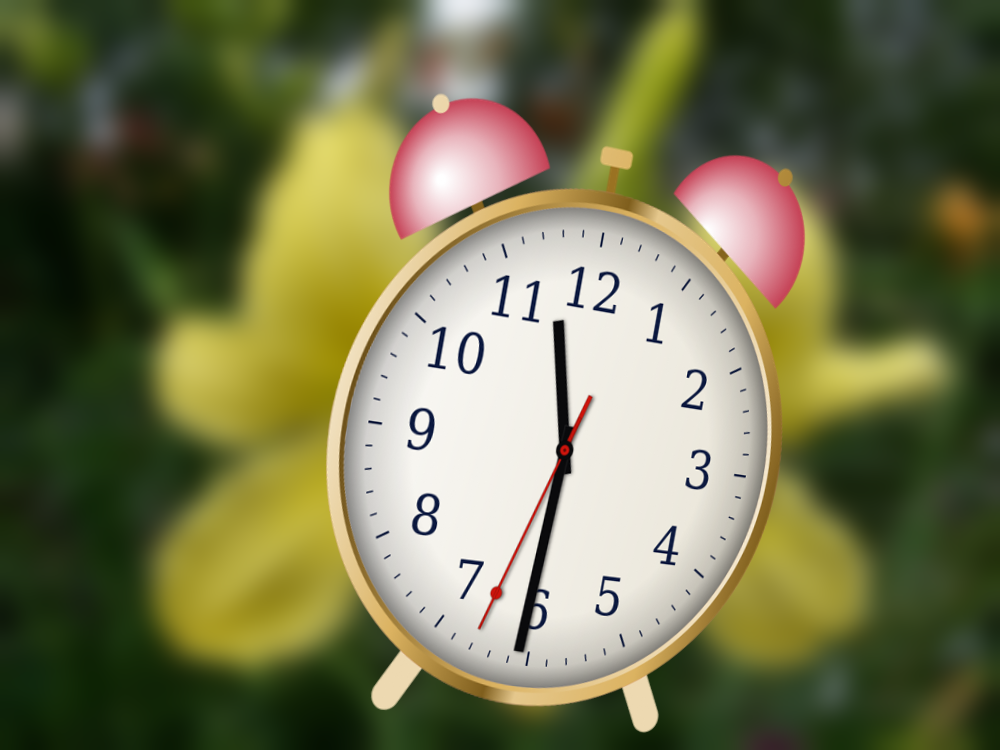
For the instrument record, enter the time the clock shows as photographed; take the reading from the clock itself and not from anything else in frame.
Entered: 11:30:33
